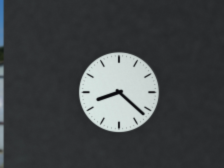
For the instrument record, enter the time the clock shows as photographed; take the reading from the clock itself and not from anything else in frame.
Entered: 8:22
